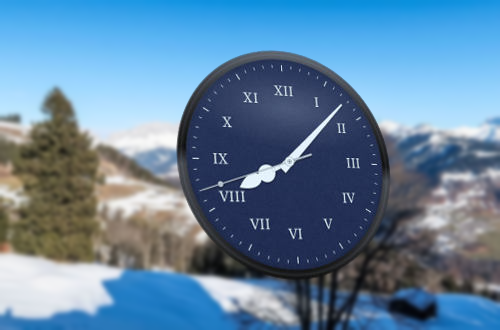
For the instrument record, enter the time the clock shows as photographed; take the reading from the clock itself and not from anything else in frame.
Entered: 8:07:42
